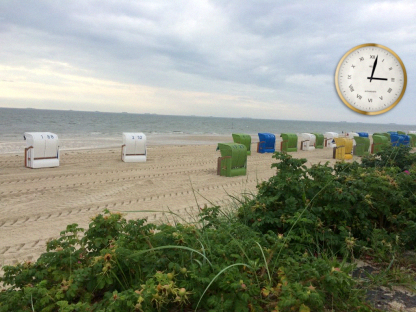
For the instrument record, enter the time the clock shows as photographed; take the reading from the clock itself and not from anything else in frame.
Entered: 3:02
